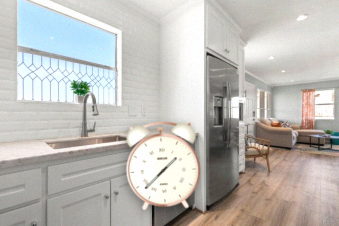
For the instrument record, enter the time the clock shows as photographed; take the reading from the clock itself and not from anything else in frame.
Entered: 1:38
